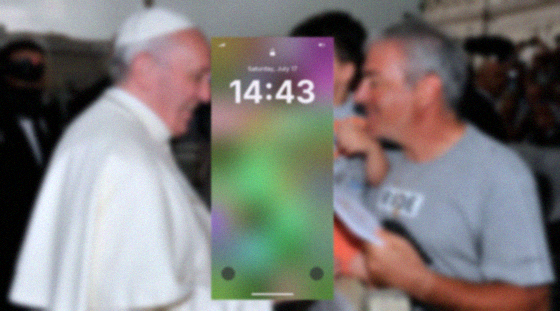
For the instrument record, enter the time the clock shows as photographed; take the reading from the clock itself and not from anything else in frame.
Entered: 14:43
